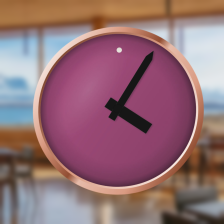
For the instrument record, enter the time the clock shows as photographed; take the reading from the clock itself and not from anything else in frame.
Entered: 4:05
